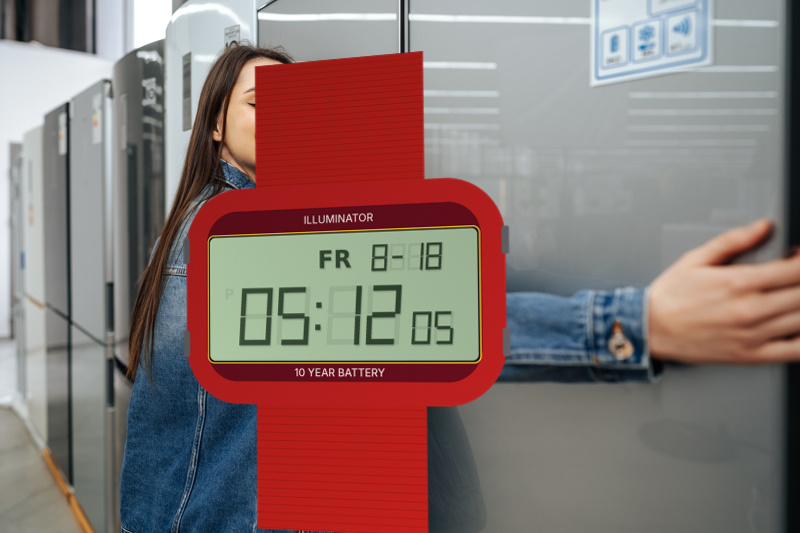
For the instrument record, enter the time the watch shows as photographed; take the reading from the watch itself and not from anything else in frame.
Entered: 5:12:05
